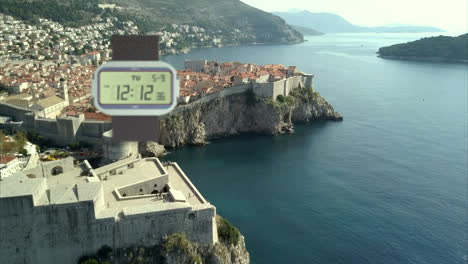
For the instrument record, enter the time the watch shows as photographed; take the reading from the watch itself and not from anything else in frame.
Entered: 12:12
